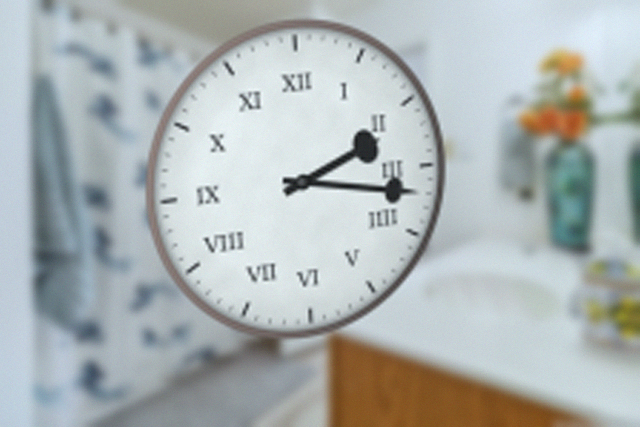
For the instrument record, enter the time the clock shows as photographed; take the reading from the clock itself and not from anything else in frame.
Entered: 2:17
